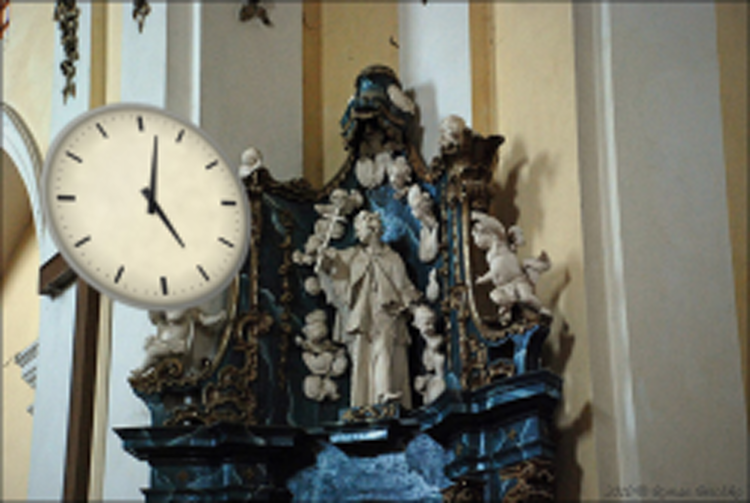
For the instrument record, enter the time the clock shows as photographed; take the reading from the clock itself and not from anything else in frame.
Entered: 5:02
